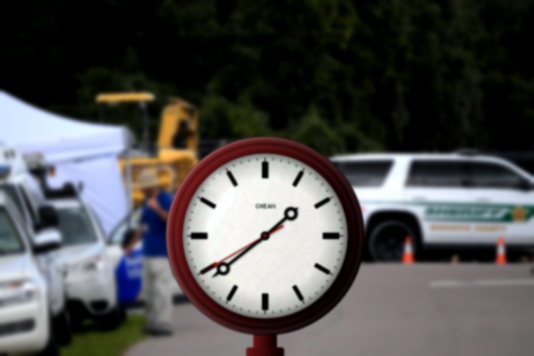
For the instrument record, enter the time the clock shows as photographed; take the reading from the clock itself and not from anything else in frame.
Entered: 1:38:40
